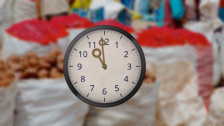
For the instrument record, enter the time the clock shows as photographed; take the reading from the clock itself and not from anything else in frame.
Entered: 10:59
